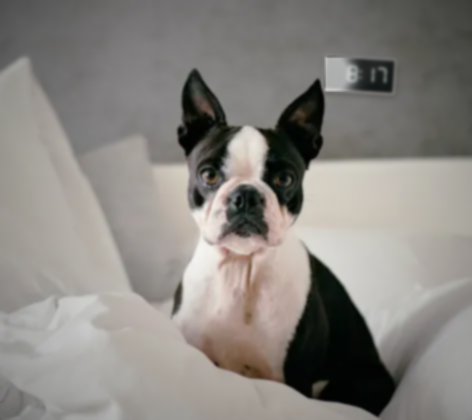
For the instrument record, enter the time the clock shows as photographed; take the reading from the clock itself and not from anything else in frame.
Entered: 8:17
